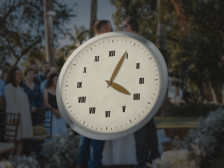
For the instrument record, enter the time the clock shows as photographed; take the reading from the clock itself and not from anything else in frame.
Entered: 4:04
